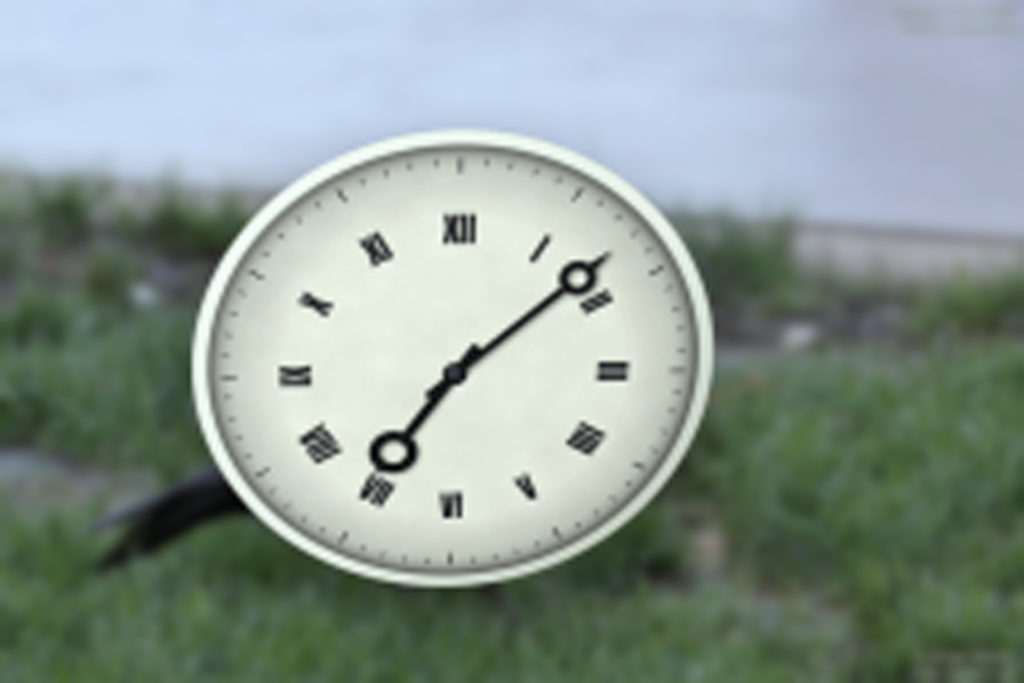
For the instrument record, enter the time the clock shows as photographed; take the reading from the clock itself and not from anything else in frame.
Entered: 7:08
